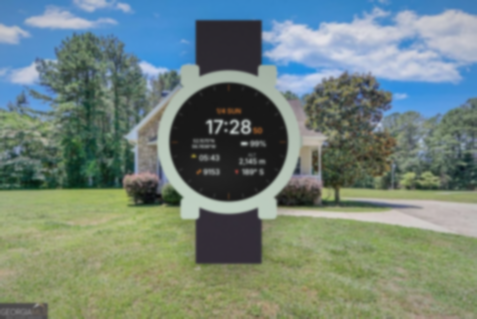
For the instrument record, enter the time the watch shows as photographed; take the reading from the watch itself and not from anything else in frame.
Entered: 17:28
